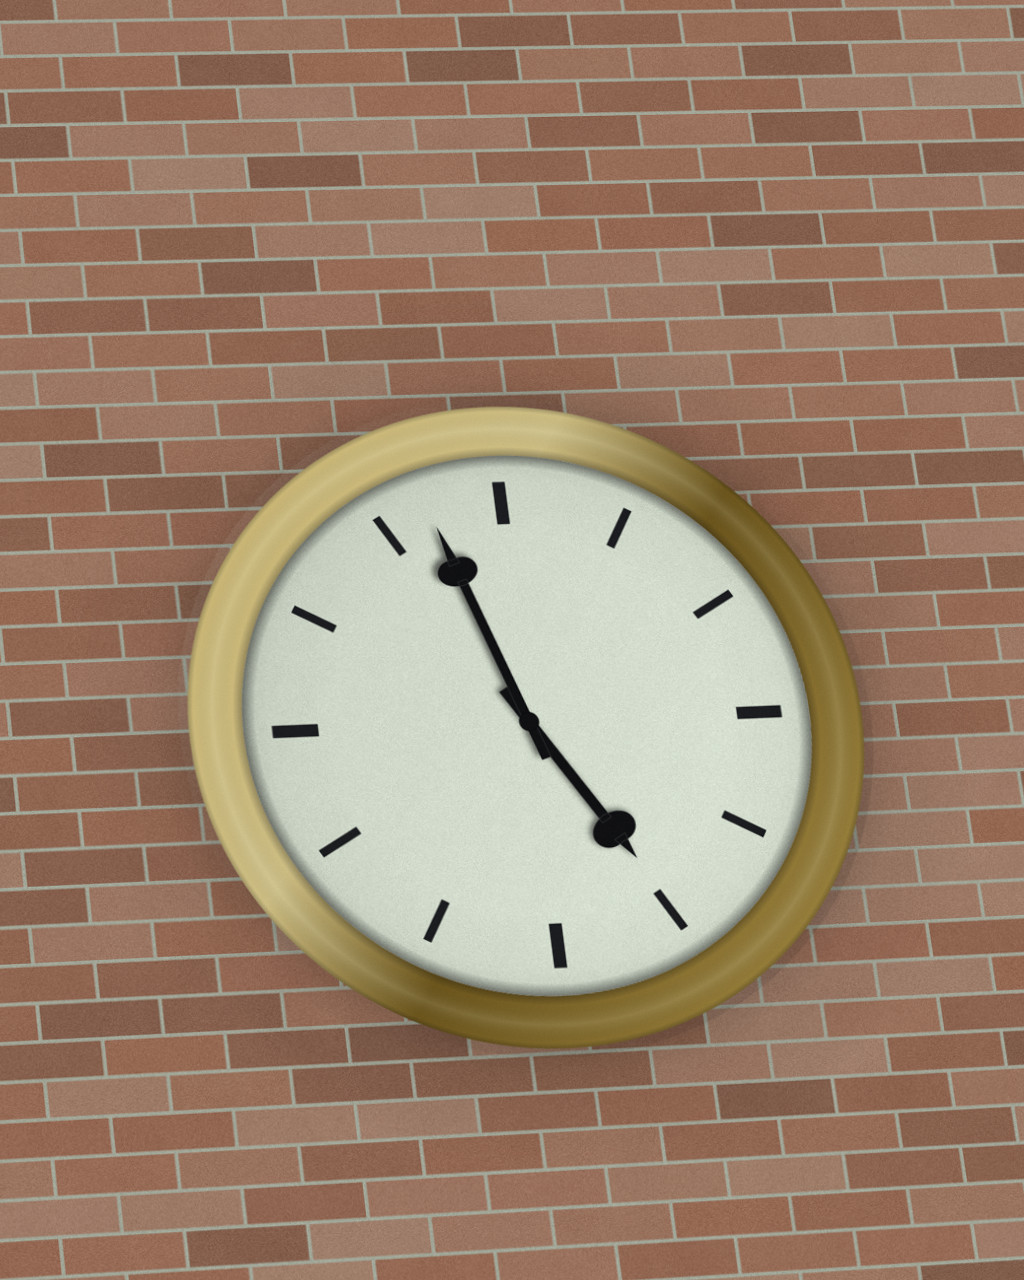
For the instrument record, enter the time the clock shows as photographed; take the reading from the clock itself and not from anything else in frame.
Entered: 4:57
